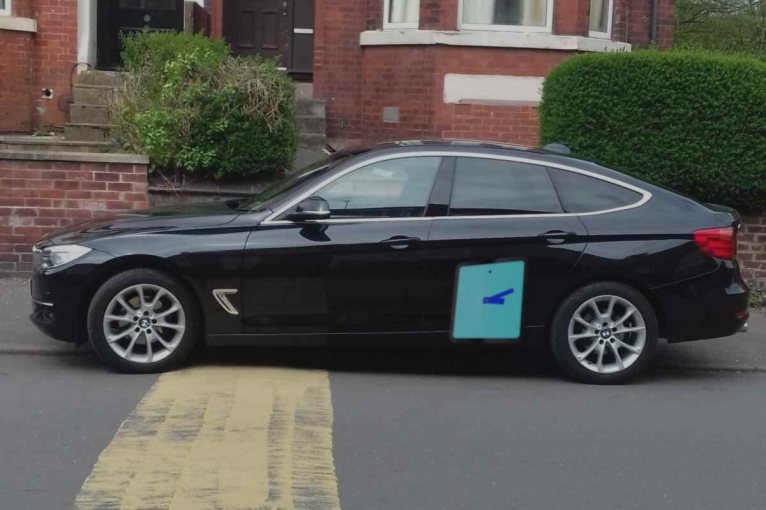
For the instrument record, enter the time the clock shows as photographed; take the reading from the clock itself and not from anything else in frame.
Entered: 3:12
